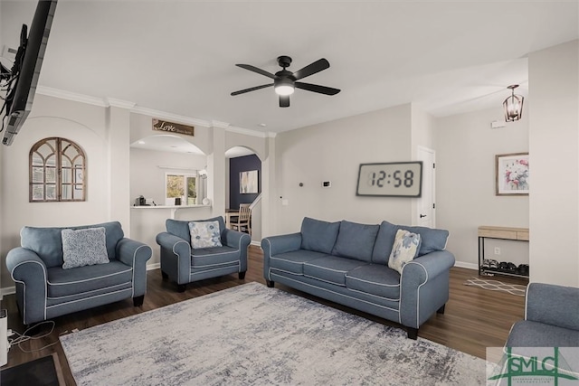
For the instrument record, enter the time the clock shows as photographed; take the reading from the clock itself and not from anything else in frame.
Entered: 12:58
